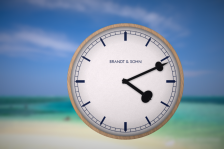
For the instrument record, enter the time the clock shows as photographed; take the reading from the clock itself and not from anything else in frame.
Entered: 4:11
